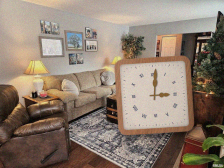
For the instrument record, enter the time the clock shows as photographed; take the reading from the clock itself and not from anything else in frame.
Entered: 3:01
